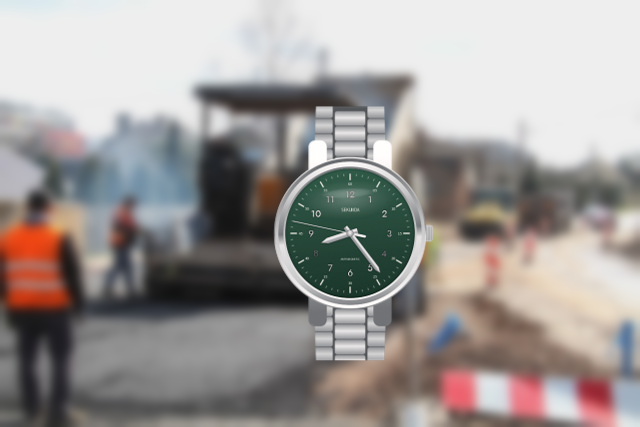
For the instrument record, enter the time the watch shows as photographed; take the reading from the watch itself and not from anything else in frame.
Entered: 8:23:47
